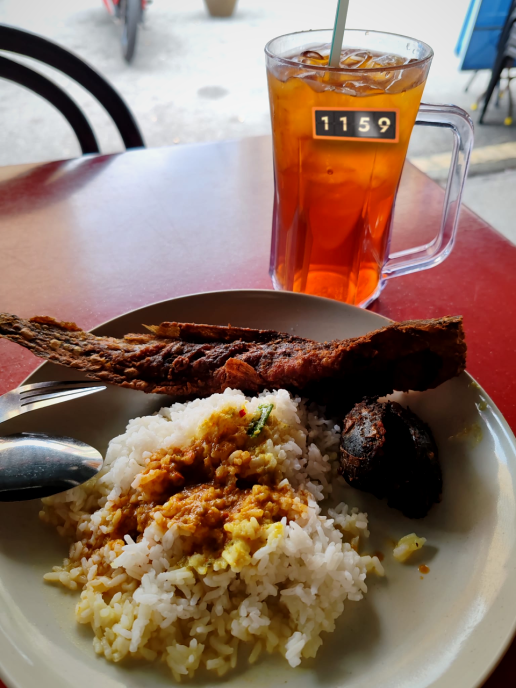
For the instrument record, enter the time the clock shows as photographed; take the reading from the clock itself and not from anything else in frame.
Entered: 11:59
